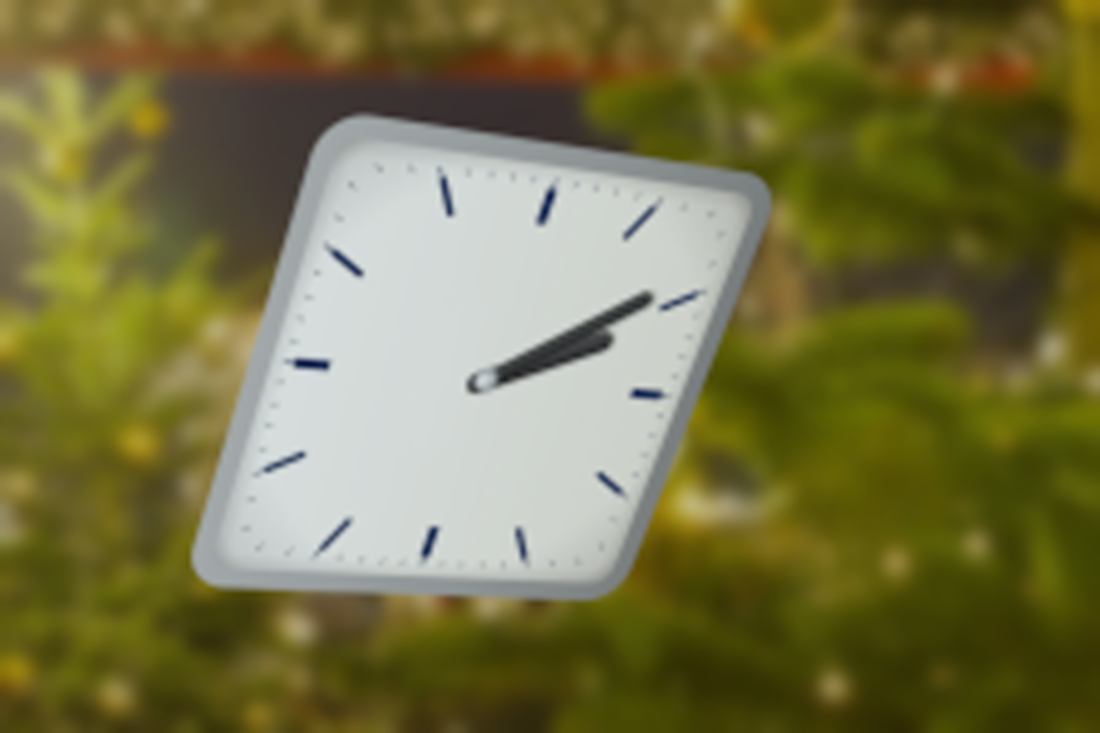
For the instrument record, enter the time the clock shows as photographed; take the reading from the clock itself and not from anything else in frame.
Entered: 2:09
